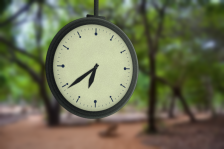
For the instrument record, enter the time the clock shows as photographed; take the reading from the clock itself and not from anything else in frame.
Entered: 6:39
